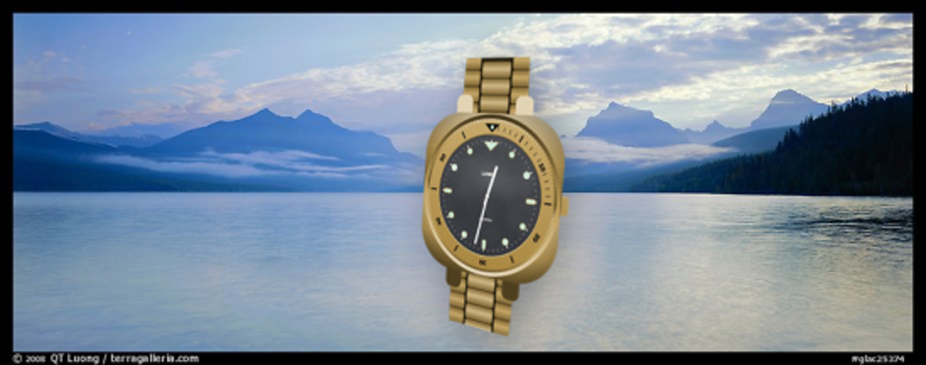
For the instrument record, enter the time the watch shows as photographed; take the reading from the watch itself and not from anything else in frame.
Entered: 12:32
